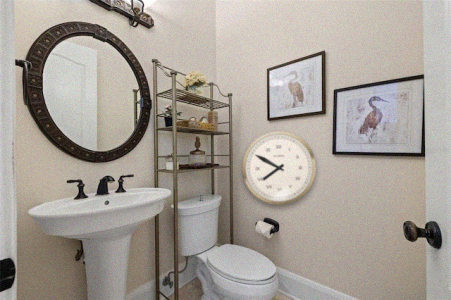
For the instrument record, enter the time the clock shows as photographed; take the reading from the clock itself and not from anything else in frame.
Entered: 7:50
